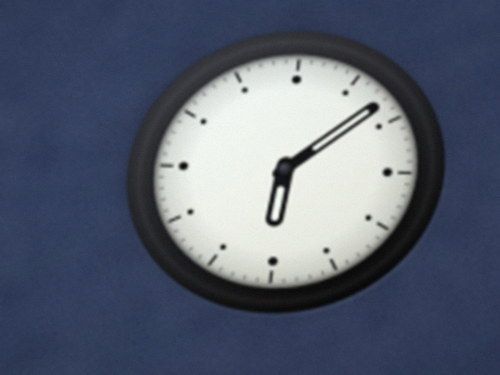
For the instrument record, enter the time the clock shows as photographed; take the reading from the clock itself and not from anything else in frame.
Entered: 6:08
